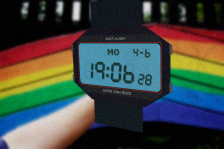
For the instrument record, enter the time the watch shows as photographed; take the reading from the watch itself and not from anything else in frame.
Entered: 19:06:28
